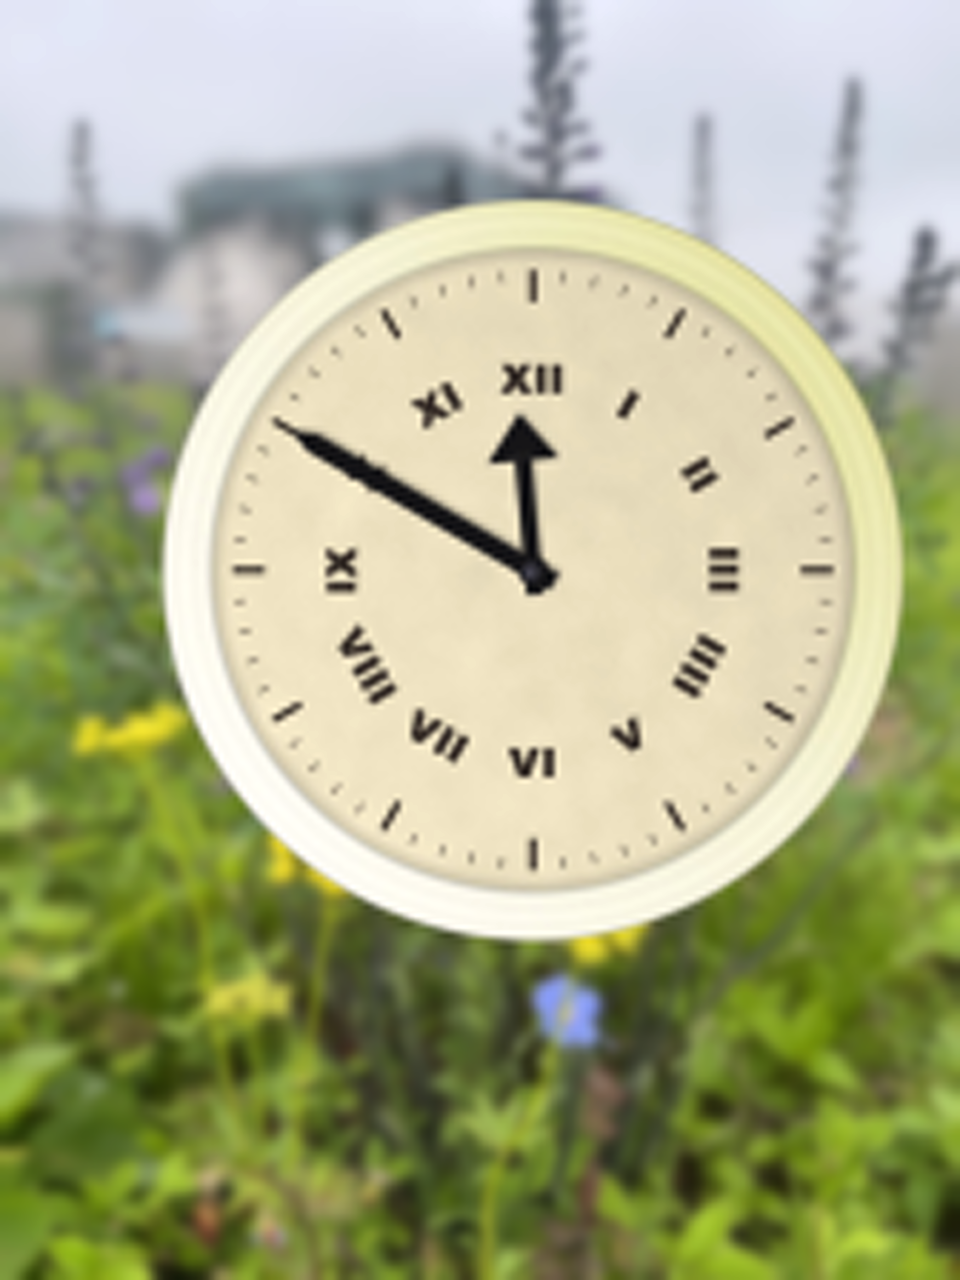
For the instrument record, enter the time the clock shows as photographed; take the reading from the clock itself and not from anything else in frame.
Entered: 11:50
